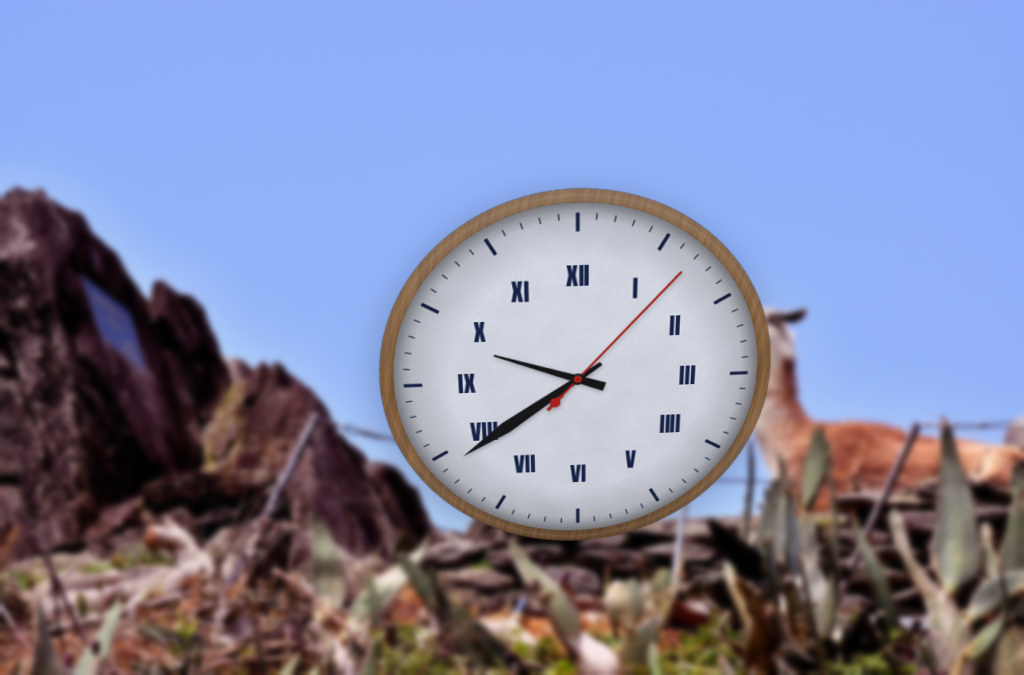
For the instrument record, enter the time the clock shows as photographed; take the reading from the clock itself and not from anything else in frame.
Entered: 9:39:07
